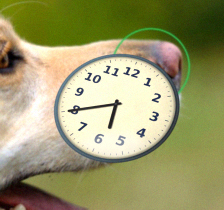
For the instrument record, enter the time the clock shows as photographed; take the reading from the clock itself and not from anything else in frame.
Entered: 5:40
